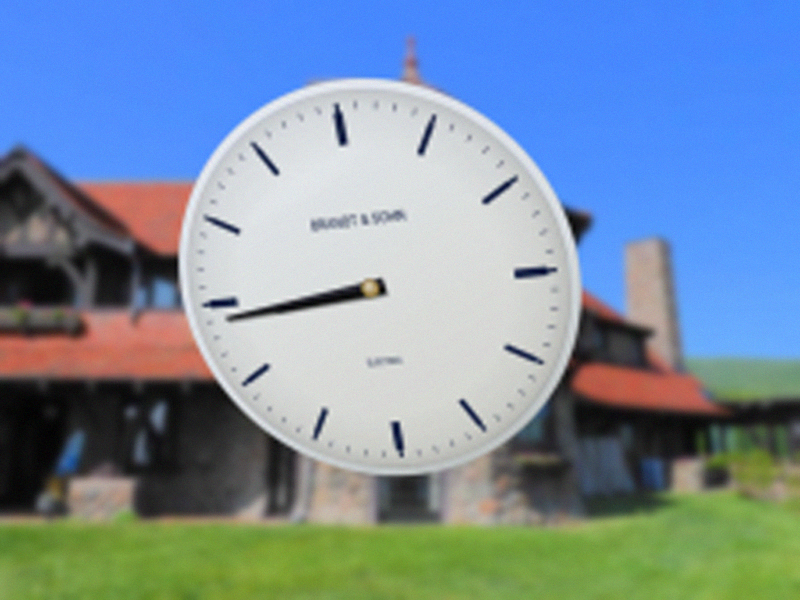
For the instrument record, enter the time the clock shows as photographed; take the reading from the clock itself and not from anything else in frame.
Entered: 8:44
